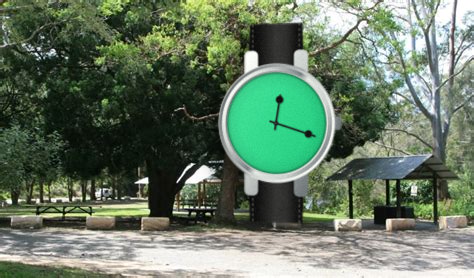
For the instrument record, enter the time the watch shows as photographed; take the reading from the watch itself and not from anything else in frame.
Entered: 12:18
